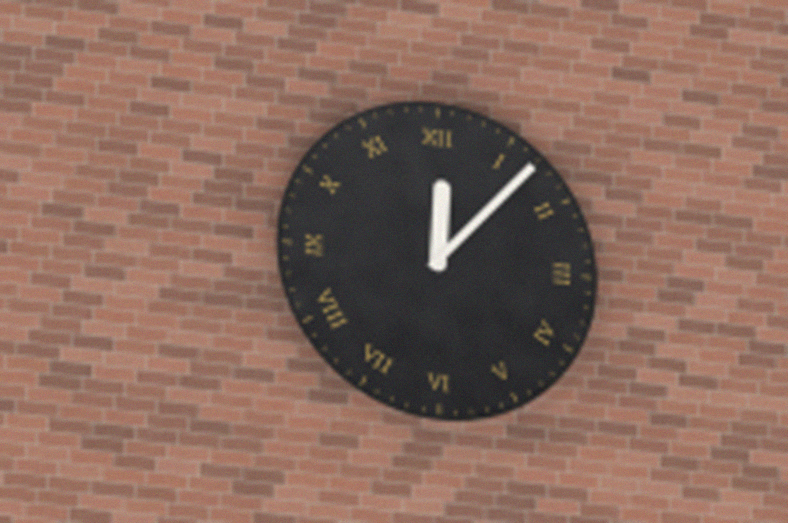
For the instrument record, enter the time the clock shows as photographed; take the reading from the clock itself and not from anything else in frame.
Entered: 12:07
